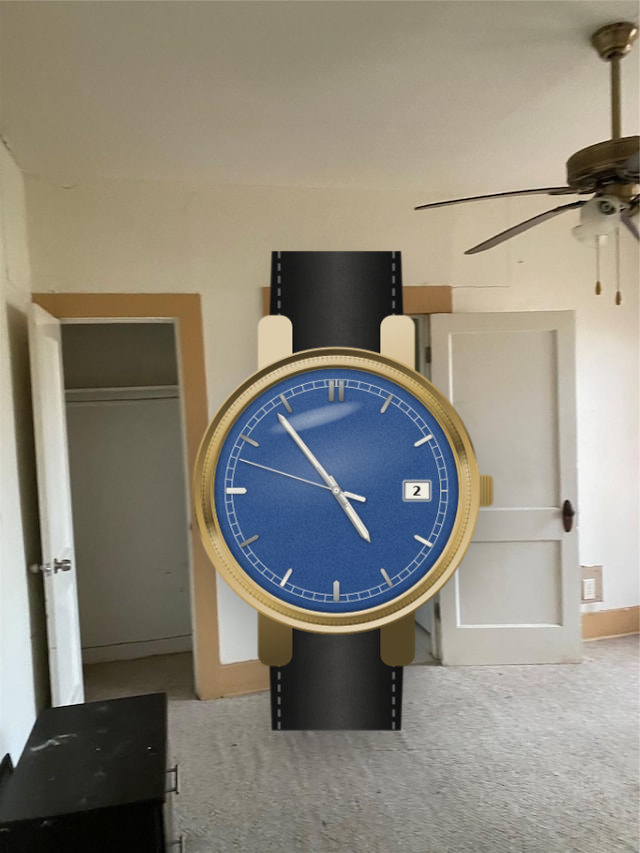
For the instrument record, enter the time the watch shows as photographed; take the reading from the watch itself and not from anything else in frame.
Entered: 4:53:48
